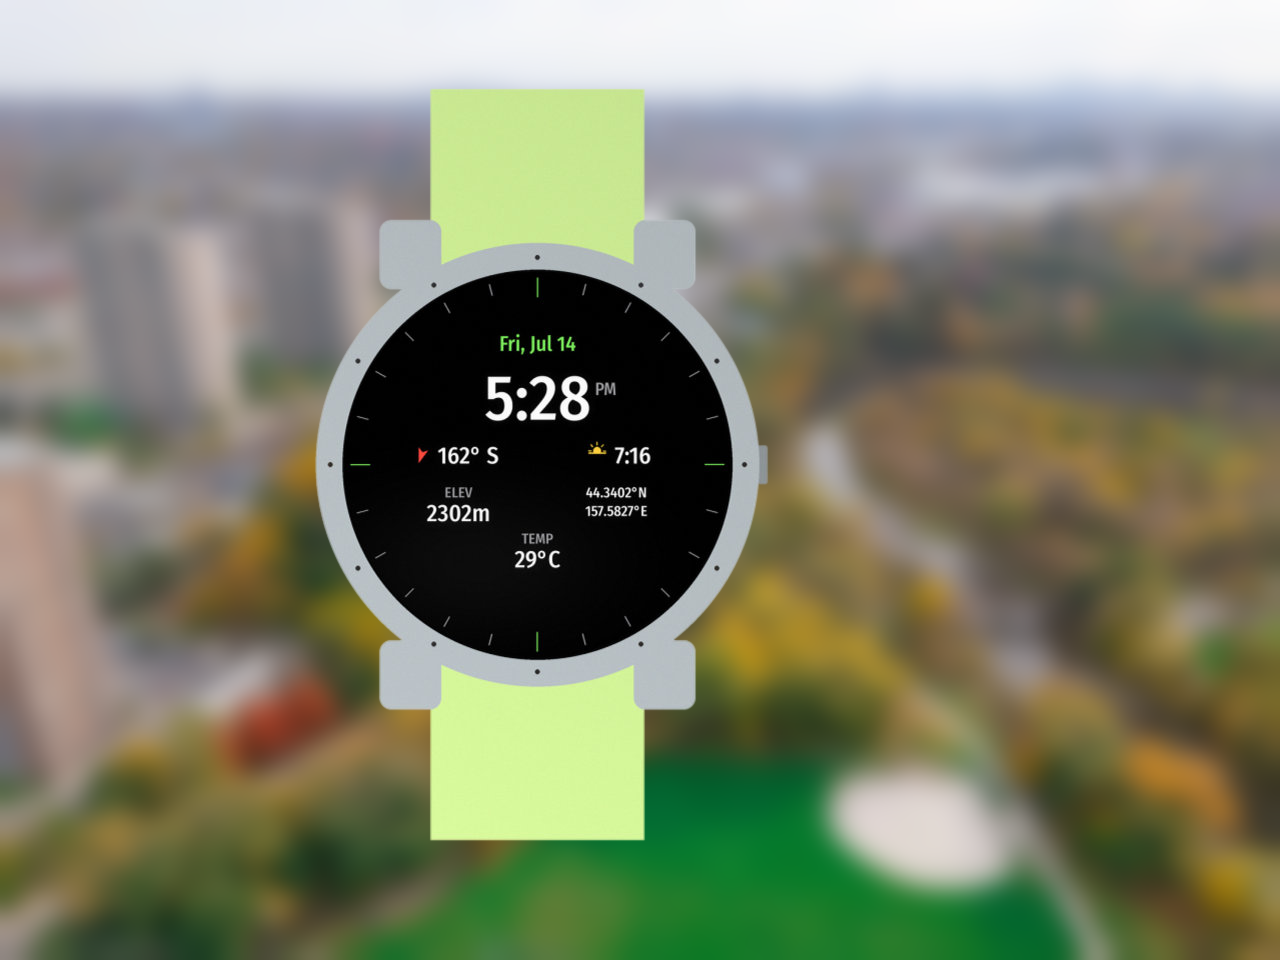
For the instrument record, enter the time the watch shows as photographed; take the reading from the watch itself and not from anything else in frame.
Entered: 5:28
